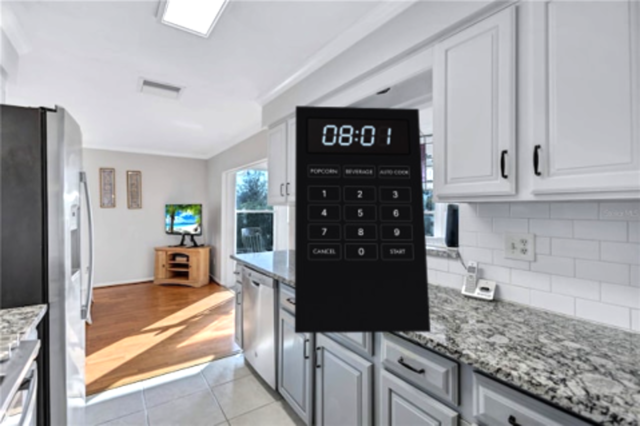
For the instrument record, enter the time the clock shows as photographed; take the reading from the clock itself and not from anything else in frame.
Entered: 8:01
